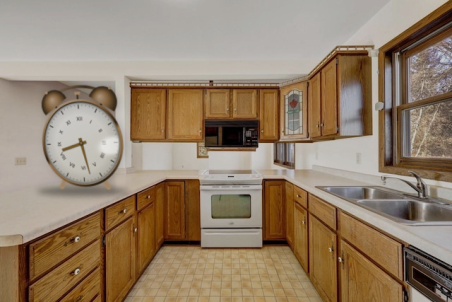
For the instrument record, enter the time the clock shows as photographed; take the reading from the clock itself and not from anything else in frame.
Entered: 8:28
